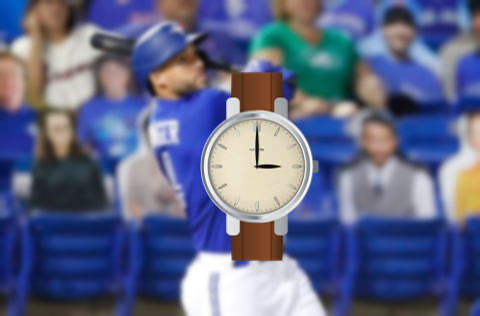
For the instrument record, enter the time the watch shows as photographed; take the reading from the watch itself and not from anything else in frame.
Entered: 3:00
